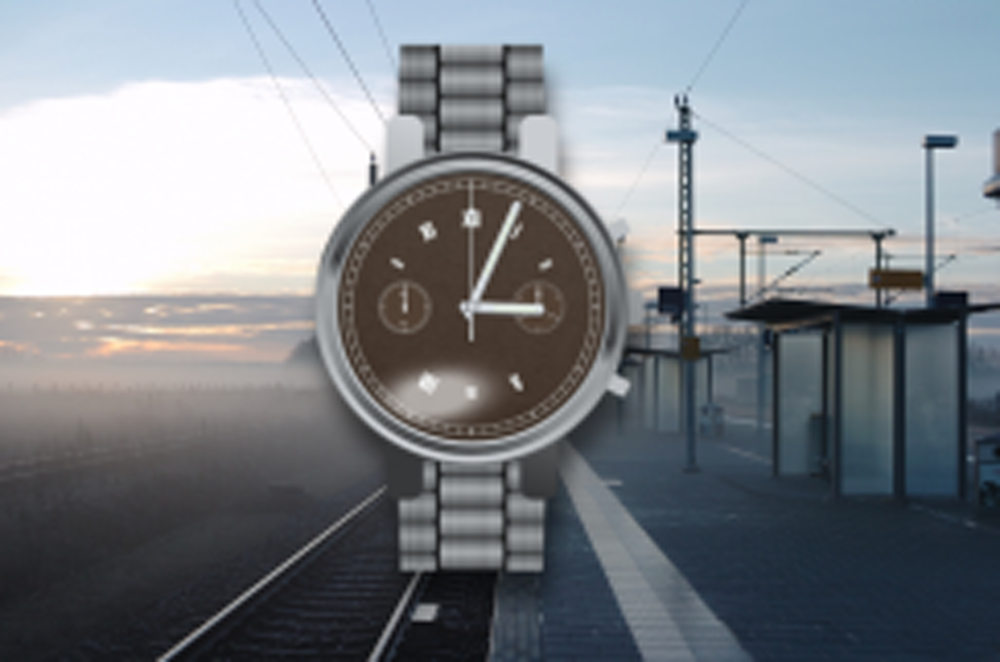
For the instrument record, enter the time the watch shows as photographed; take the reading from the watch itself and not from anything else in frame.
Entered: 3:04
